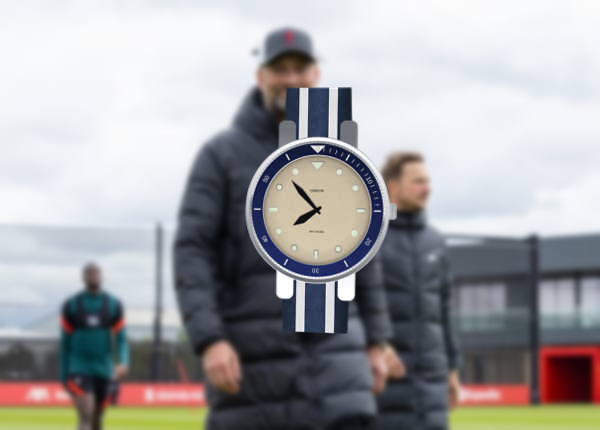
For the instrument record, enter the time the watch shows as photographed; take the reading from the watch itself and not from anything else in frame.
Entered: 7:53
